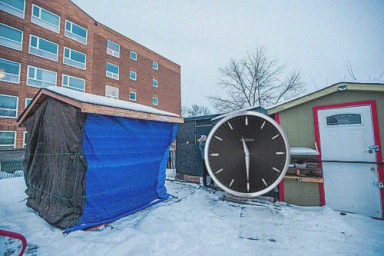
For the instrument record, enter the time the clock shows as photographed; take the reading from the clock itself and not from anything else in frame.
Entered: 11:30
